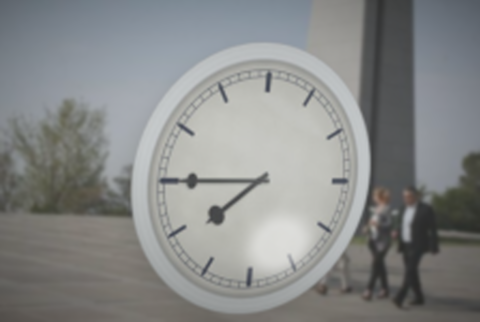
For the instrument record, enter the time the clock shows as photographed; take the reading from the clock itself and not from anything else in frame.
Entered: 7:45
